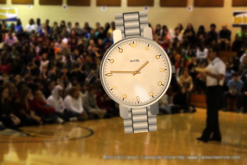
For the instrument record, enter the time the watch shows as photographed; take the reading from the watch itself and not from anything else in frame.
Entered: 1:46
